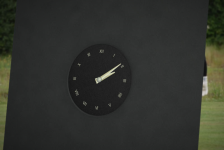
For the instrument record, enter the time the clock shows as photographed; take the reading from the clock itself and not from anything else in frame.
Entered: 2:09
